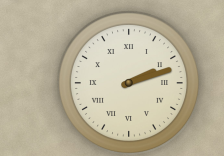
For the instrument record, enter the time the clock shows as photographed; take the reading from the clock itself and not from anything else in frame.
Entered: 2:12
